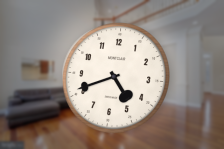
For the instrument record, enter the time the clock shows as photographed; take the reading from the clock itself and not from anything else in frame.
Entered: 4:41
